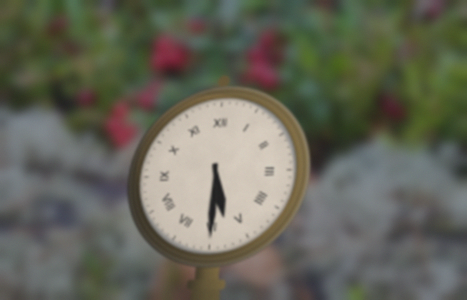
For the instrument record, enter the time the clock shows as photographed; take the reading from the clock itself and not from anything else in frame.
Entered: 5:30
